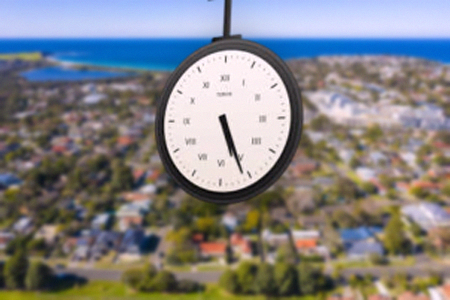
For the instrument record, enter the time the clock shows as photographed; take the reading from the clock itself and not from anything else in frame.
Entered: 5:26
